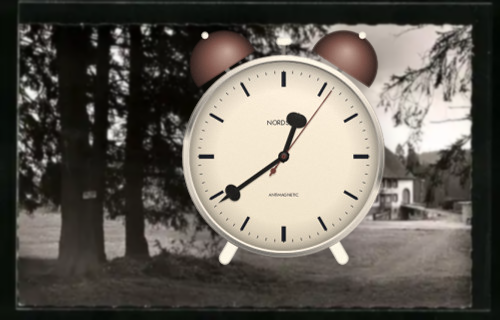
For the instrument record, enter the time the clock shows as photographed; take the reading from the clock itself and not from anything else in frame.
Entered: 12:39:06
